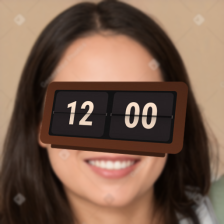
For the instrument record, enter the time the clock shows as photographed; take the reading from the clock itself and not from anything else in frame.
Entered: 12:00
